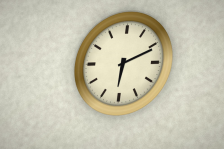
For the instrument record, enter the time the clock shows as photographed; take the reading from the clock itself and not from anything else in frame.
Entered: 6:11
